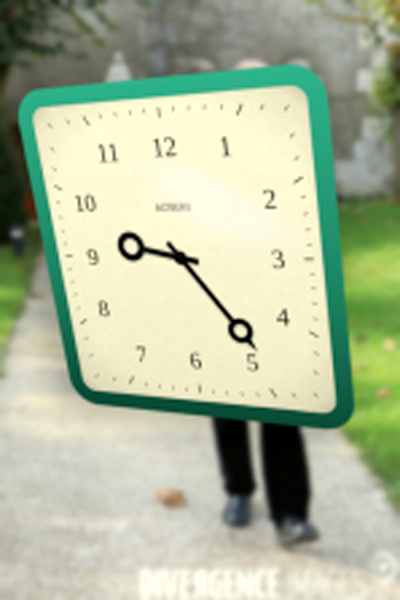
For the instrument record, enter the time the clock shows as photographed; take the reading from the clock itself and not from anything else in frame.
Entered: 9:24
